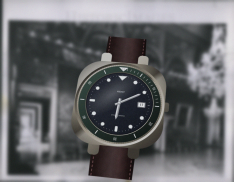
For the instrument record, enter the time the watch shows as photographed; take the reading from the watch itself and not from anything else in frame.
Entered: 6:10
